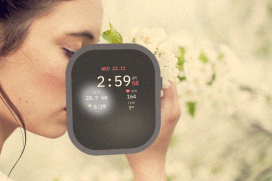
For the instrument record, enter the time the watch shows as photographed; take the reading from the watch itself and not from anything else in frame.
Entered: 2:59
